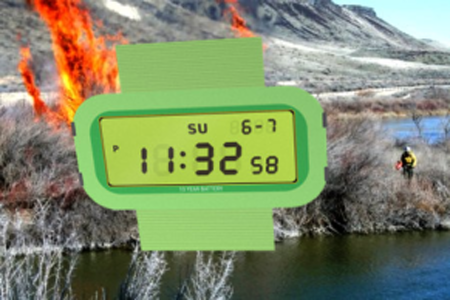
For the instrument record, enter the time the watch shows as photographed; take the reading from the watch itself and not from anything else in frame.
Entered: 11:32:58
